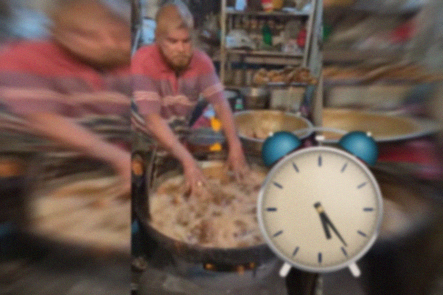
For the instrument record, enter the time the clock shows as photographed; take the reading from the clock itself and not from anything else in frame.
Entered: 5:24
